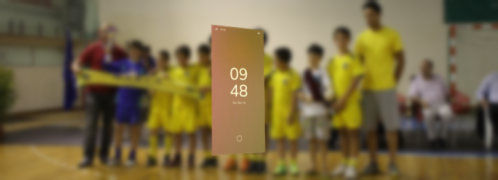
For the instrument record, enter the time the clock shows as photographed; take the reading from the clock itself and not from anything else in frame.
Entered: 9:48
